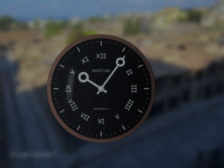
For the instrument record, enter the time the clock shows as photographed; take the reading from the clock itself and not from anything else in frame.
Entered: 10:06
